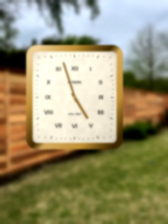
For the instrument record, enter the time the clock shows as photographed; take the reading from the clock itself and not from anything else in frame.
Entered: 4:57
